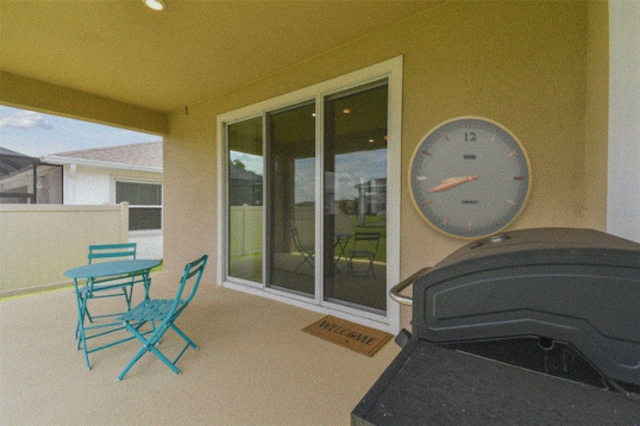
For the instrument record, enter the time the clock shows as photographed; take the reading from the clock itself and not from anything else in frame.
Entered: 8:42
